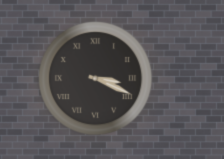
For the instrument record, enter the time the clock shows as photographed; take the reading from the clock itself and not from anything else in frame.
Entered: 3:19
